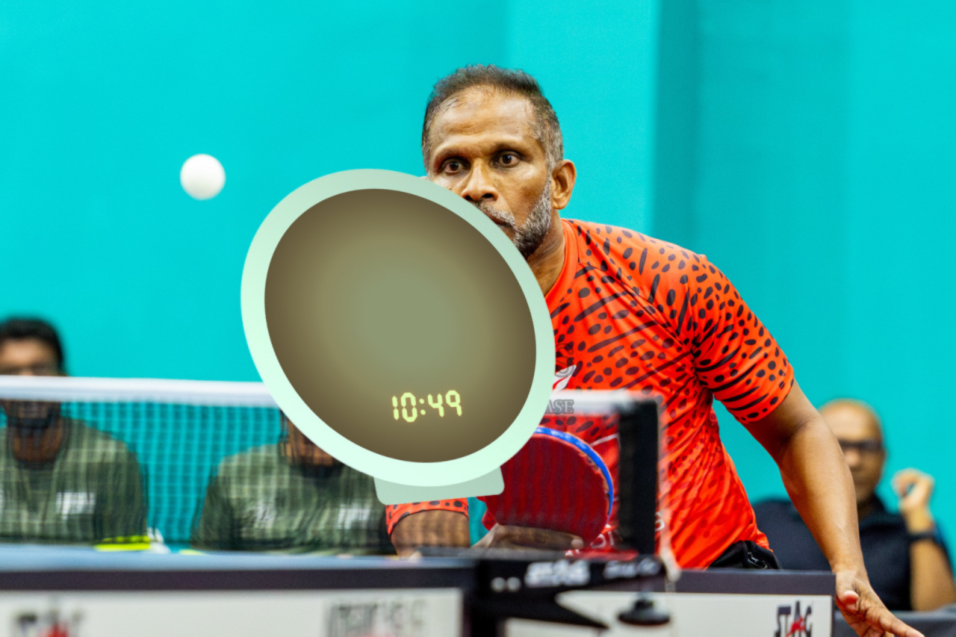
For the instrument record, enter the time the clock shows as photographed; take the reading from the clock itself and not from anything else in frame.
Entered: 10:49
